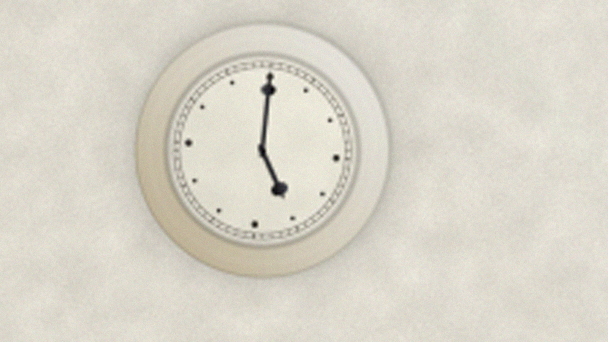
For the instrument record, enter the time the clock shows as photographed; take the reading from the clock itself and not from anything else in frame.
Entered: 5:00
